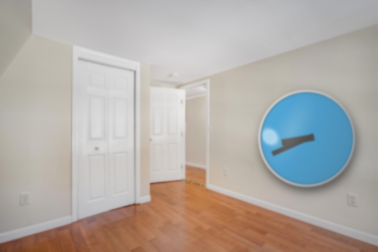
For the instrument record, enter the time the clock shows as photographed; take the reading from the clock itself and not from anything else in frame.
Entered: 8:41
